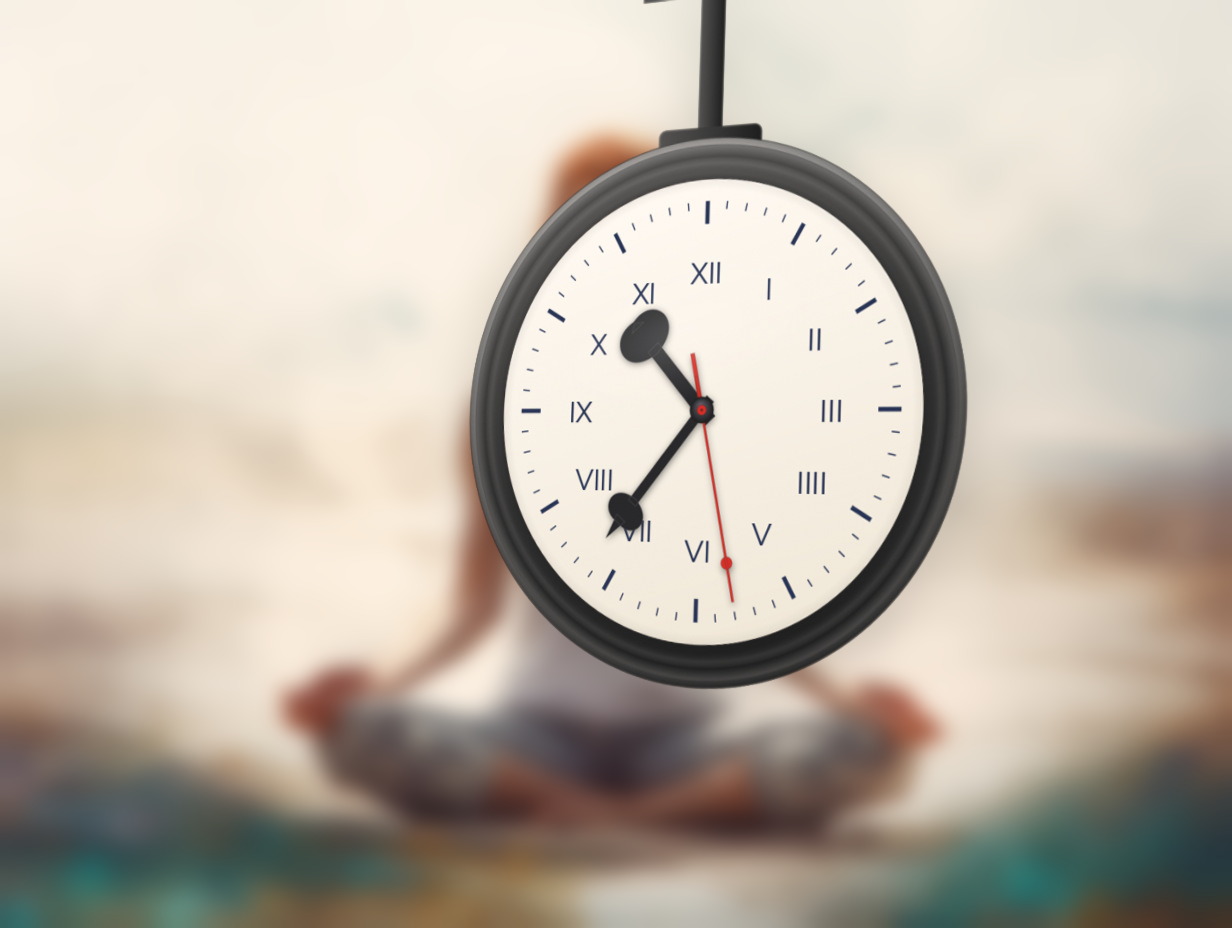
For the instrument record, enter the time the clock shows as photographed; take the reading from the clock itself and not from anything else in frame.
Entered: 10:36:28
